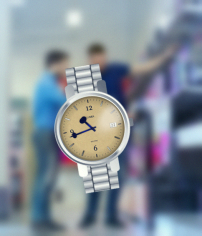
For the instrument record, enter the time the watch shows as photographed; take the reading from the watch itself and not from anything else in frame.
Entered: 10:43
